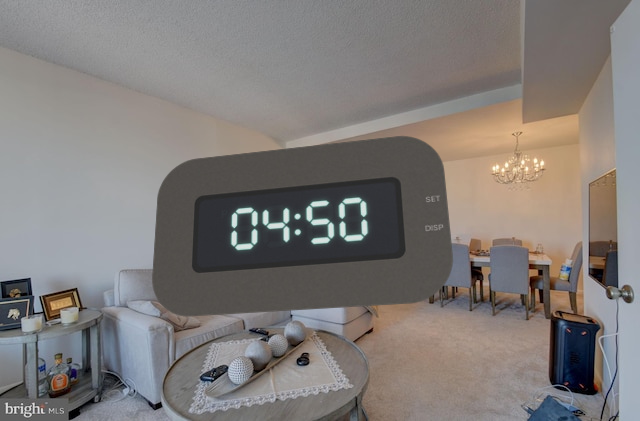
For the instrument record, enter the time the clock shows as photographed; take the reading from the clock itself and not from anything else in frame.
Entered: 4:50
